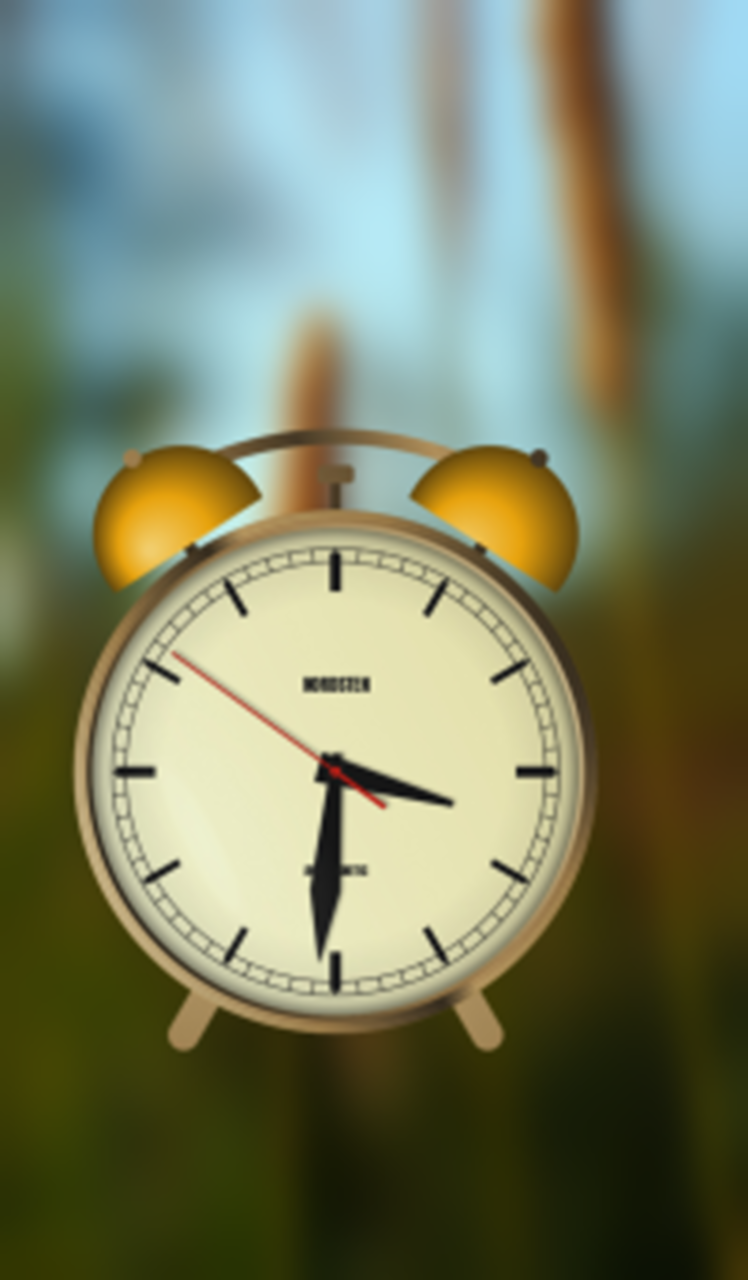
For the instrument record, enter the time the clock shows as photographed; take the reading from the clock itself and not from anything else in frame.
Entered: 3:30:51
